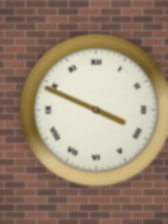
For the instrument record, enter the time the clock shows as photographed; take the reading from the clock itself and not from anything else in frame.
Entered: 3:49
